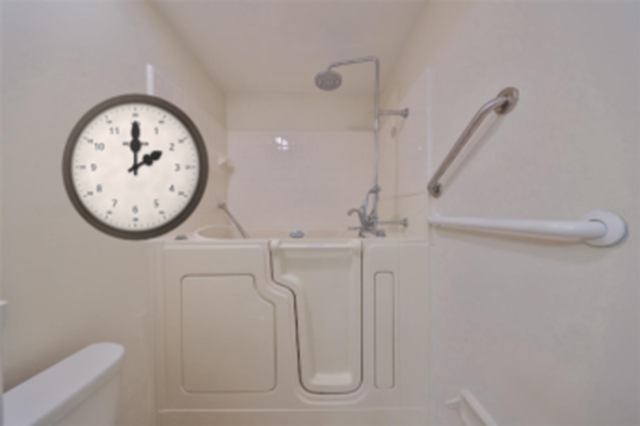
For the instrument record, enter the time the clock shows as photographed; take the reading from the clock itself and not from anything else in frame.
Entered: 2:00
